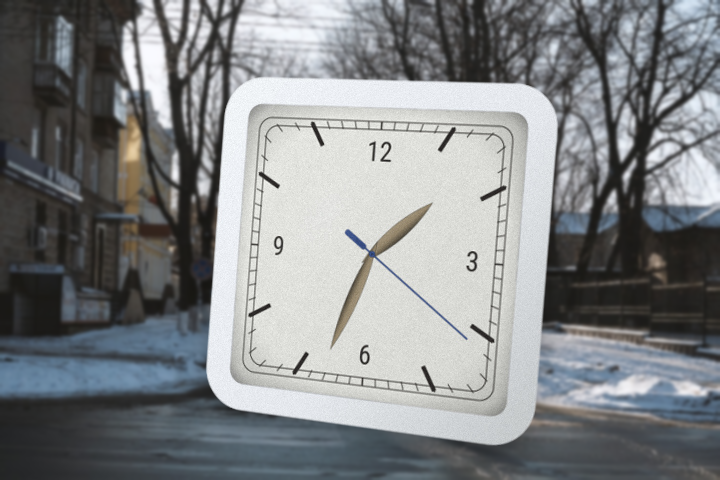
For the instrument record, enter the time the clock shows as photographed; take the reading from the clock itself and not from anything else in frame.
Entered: 1:33:21
